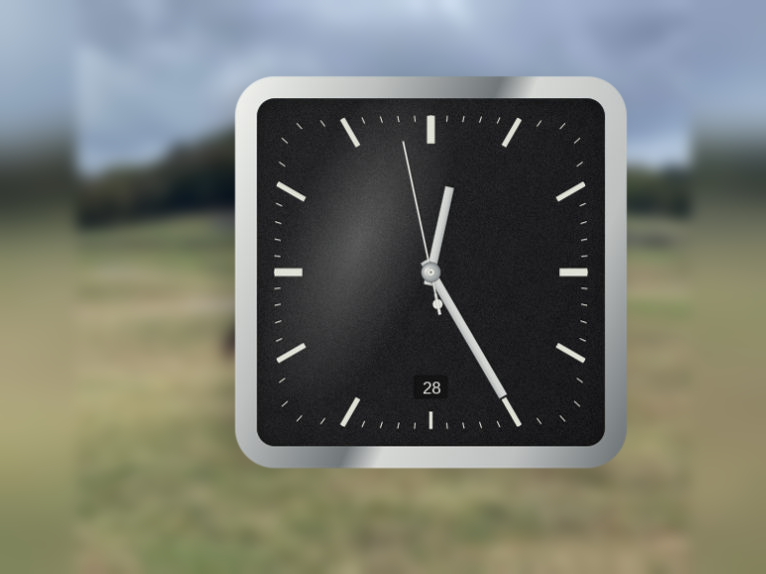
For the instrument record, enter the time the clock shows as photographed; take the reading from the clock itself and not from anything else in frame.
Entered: 12:24:58
